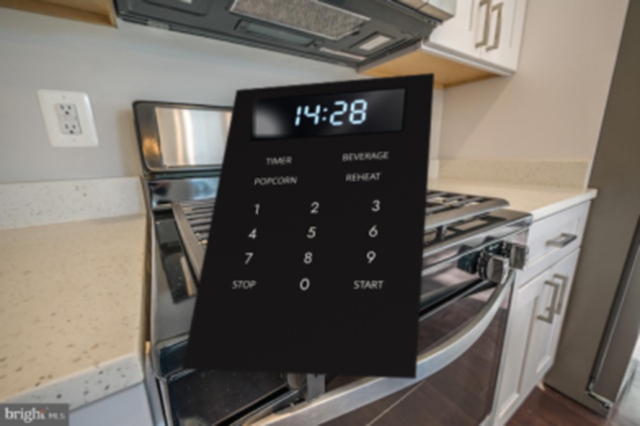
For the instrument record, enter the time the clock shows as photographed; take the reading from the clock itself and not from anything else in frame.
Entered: 14:28
